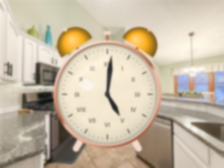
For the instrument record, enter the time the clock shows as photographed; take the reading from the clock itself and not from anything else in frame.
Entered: 5:01
